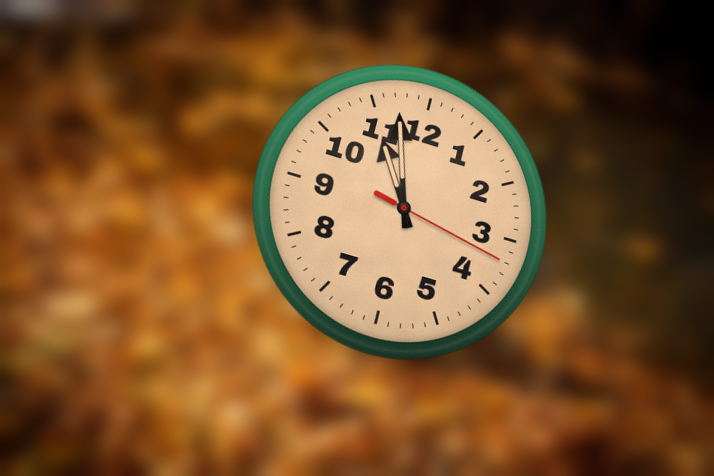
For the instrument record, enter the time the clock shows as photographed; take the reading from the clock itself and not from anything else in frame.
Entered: 10:57:17
